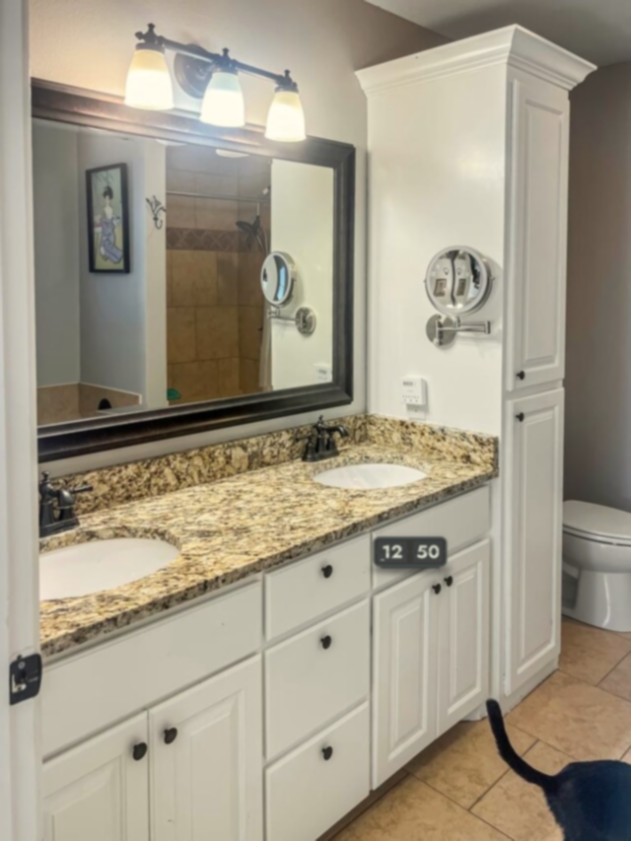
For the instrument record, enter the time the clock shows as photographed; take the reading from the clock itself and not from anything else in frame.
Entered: 12:50
